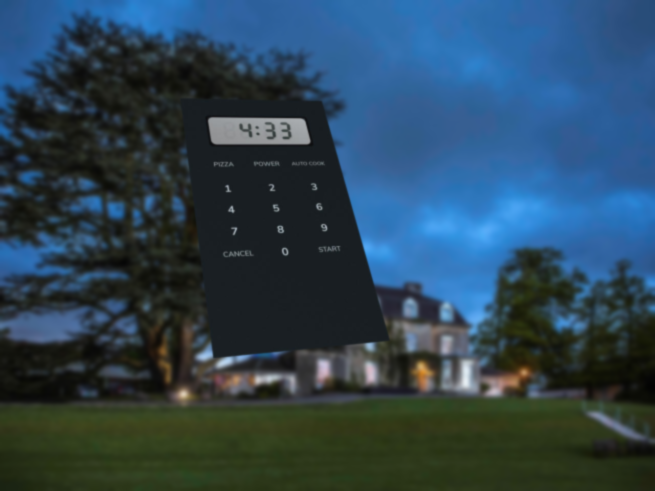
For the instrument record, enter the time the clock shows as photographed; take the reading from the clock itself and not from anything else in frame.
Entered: 4:33
